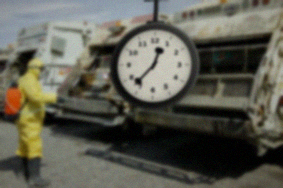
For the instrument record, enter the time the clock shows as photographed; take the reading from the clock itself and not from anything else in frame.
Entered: 12:37
